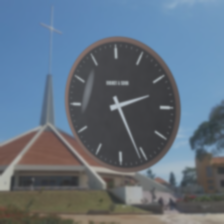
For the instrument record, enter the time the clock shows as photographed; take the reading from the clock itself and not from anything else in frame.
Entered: 2:26
